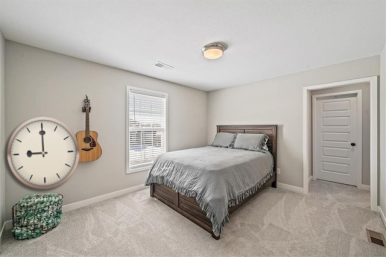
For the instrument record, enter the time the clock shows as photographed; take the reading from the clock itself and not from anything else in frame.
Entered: 9:00
